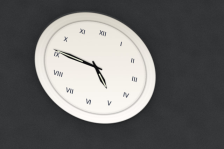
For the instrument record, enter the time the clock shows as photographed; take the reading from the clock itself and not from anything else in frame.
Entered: 4:46
